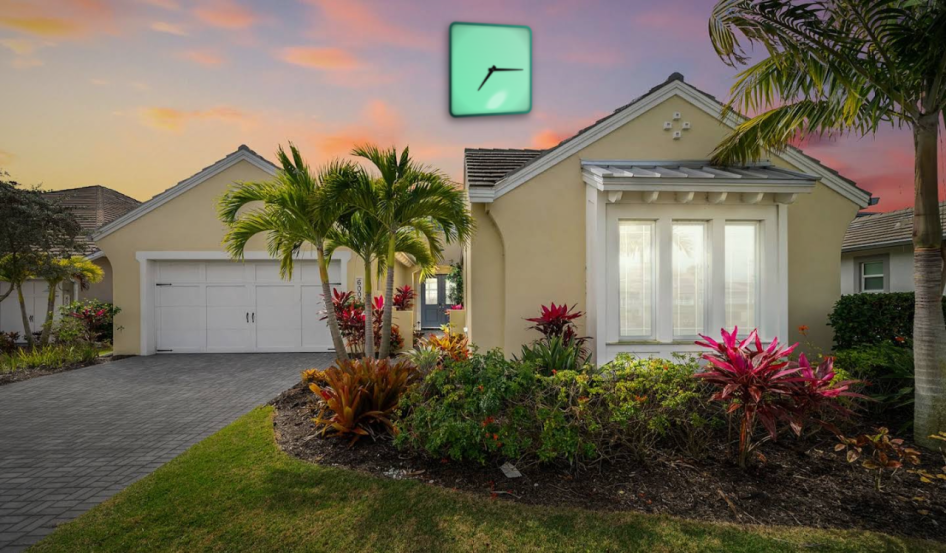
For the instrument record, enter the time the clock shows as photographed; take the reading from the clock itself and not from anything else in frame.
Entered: 7:15
